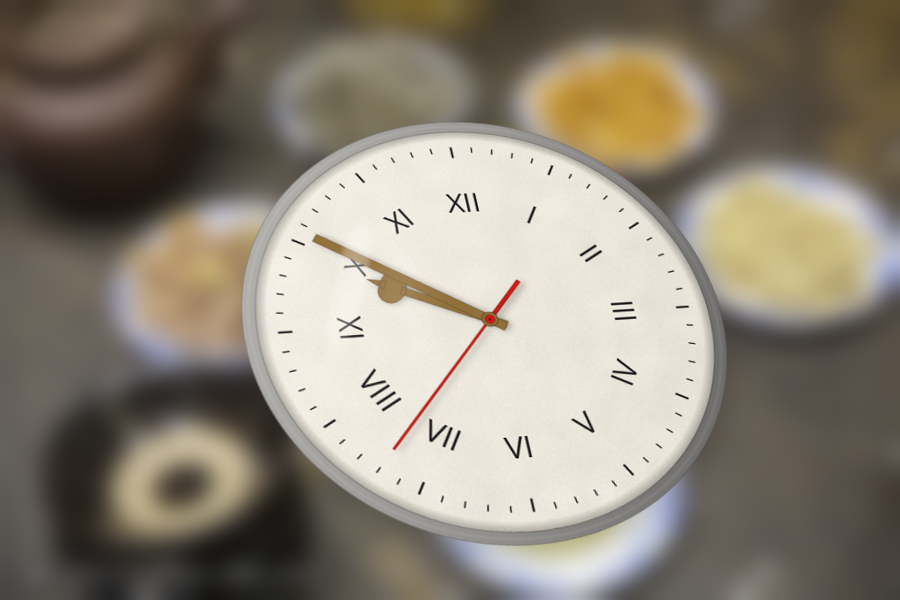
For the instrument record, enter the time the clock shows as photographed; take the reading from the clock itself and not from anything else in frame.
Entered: 9:50:37
